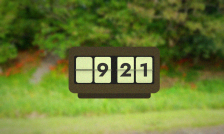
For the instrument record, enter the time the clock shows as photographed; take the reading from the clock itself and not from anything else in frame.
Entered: 9:21
